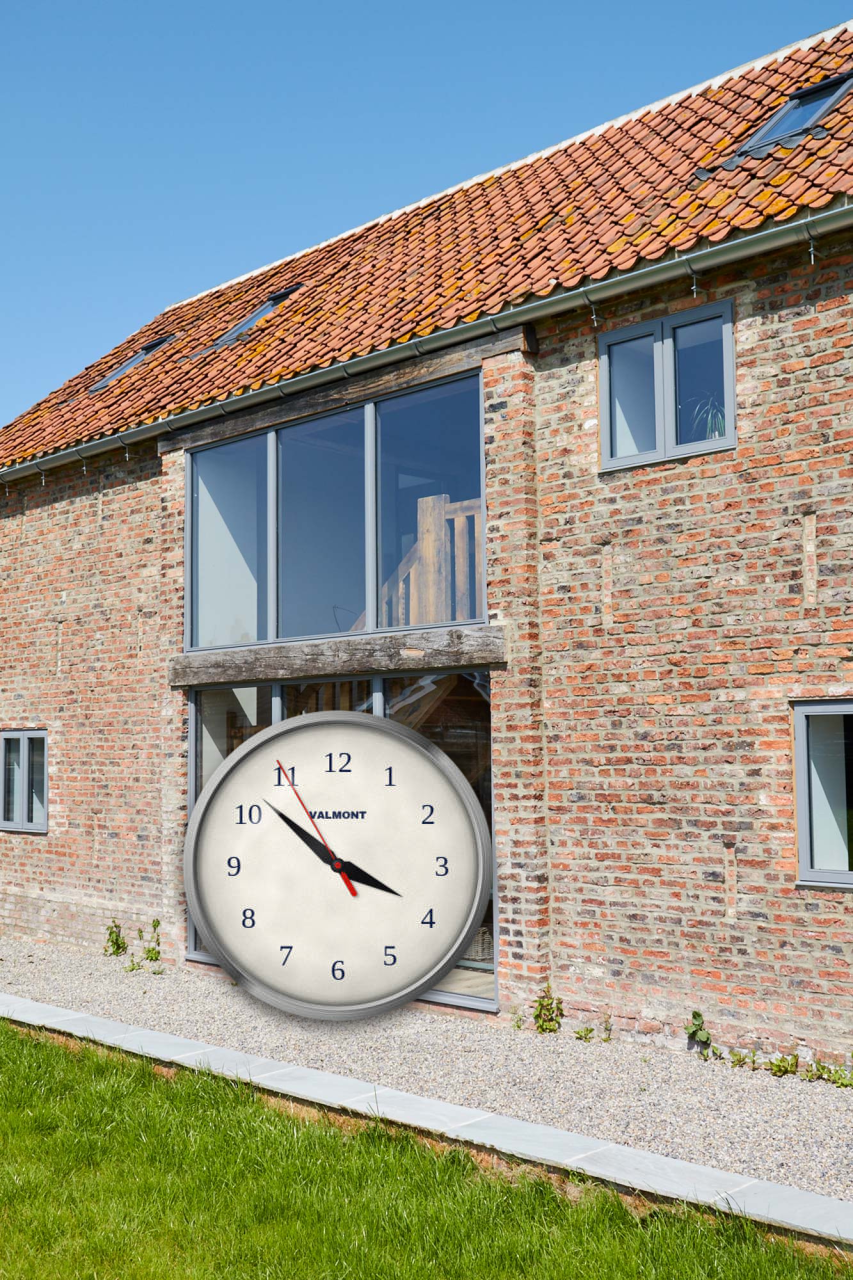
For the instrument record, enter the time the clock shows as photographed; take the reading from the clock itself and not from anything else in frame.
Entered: 3:51:55
